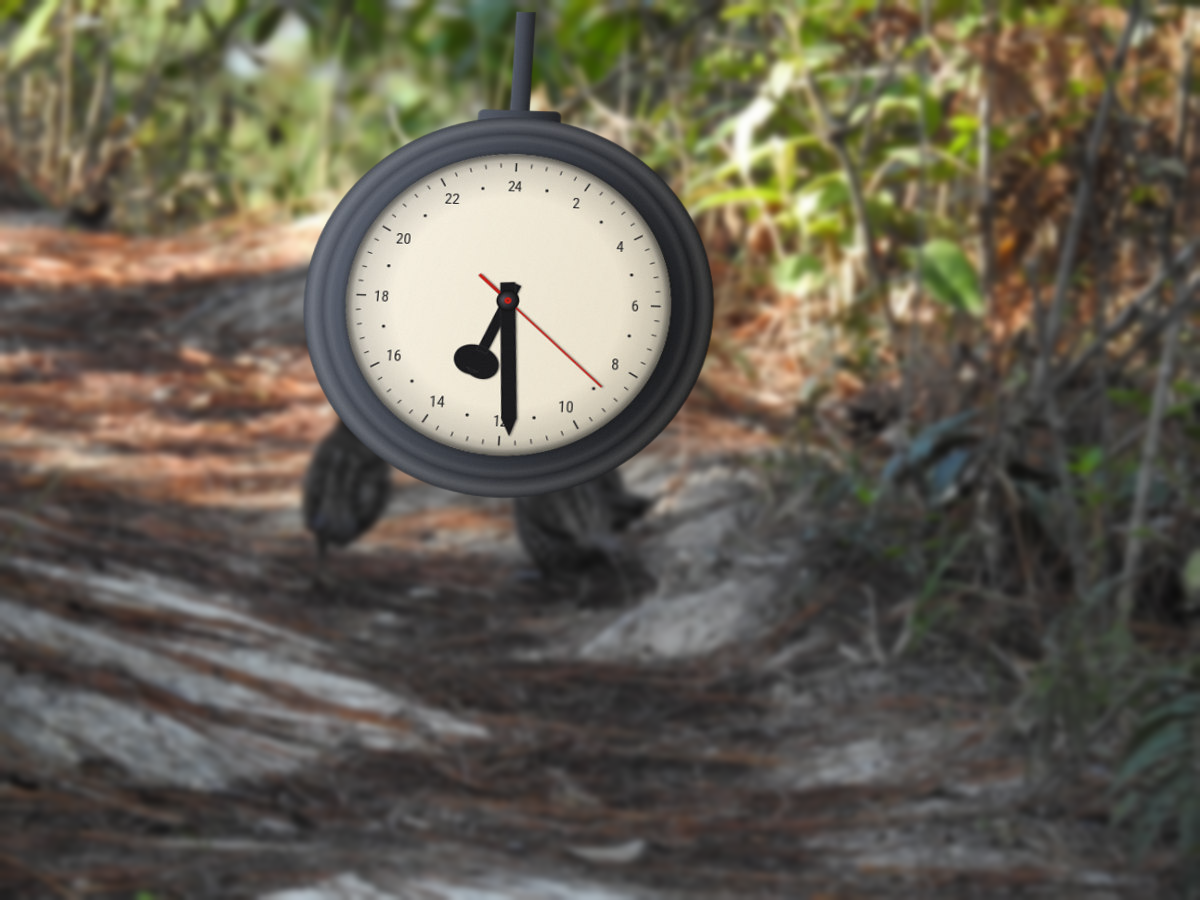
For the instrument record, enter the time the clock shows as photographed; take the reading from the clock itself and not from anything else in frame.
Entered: 13:29:22
